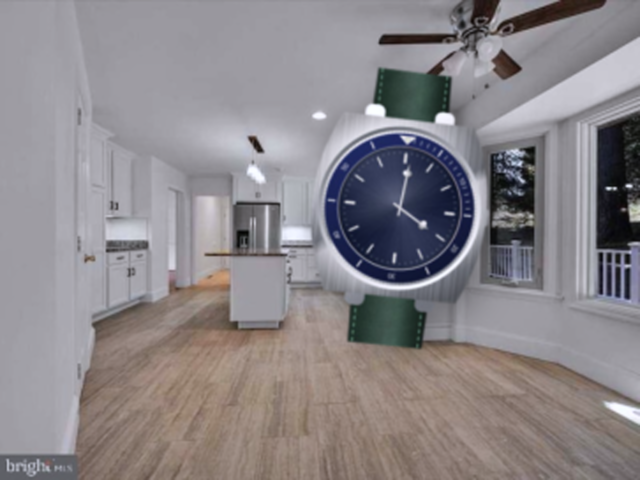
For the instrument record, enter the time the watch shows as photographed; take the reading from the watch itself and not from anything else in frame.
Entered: 4:01
